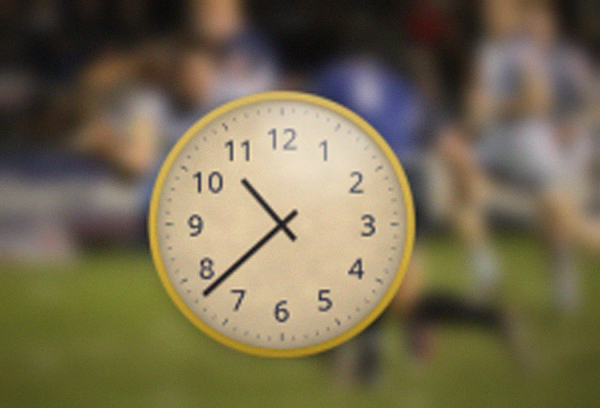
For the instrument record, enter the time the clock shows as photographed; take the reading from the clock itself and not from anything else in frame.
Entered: 10:38
